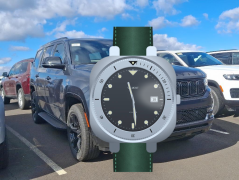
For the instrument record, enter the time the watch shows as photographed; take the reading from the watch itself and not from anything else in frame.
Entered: 11:29
